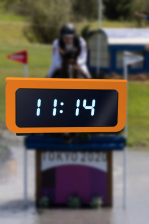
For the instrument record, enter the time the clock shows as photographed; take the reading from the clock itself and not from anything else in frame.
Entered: 11:14
